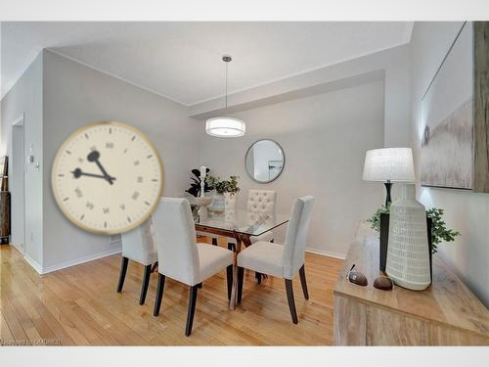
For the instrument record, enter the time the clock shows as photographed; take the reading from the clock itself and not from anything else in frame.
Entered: 10:46
